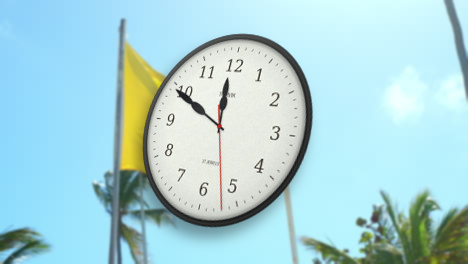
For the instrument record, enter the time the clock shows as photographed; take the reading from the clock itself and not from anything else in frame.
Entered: 11:49:27
